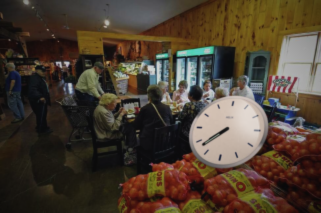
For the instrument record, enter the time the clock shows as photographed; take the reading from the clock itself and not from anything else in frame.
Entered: 7:38
